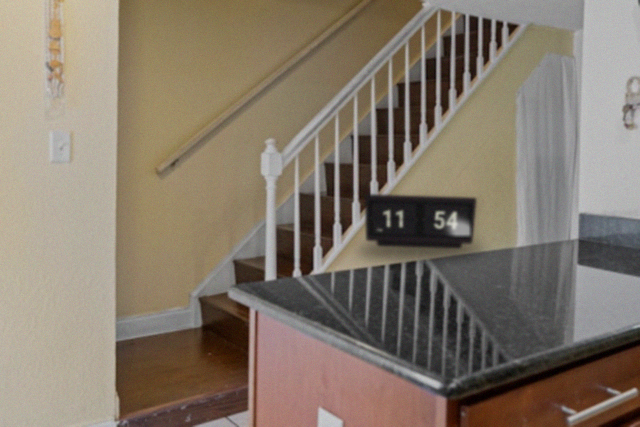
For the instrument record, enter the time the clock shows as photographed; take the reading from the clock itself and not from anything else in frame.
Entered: 11:54
